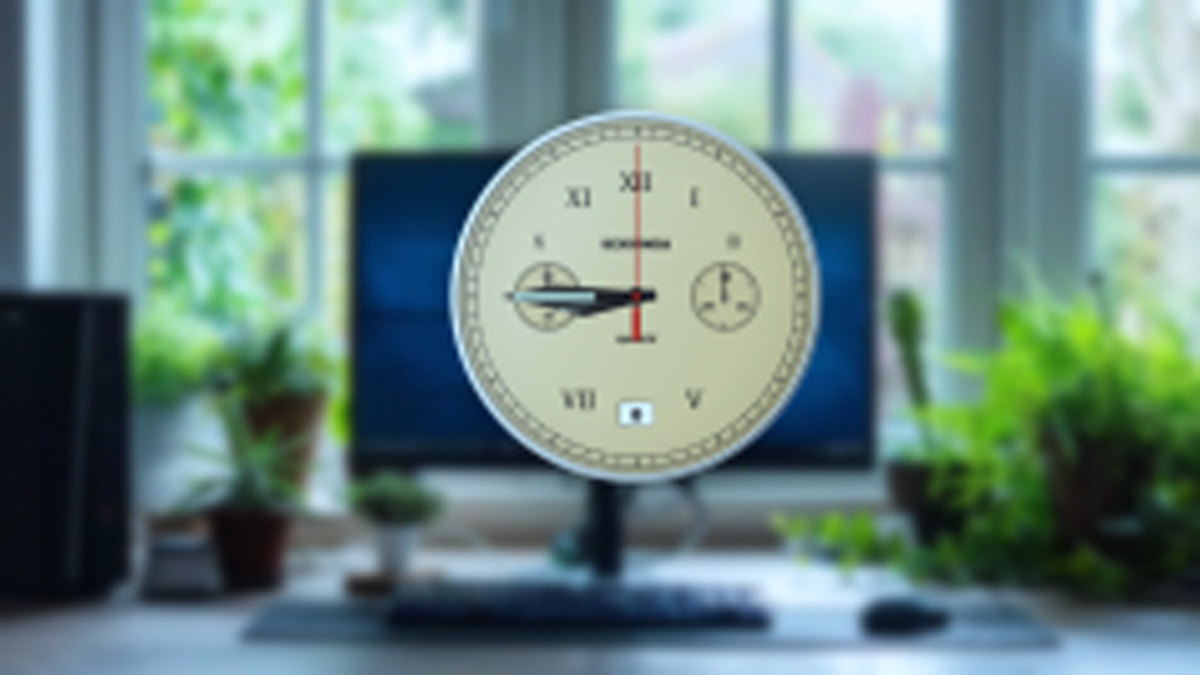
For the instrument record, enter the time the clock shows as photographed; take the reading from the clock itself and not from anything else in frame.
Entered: 8:45
